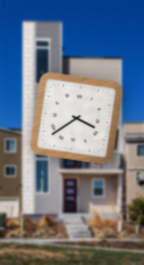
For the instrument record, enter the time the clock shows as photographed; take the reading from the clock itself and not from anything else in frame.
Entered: 3:38
